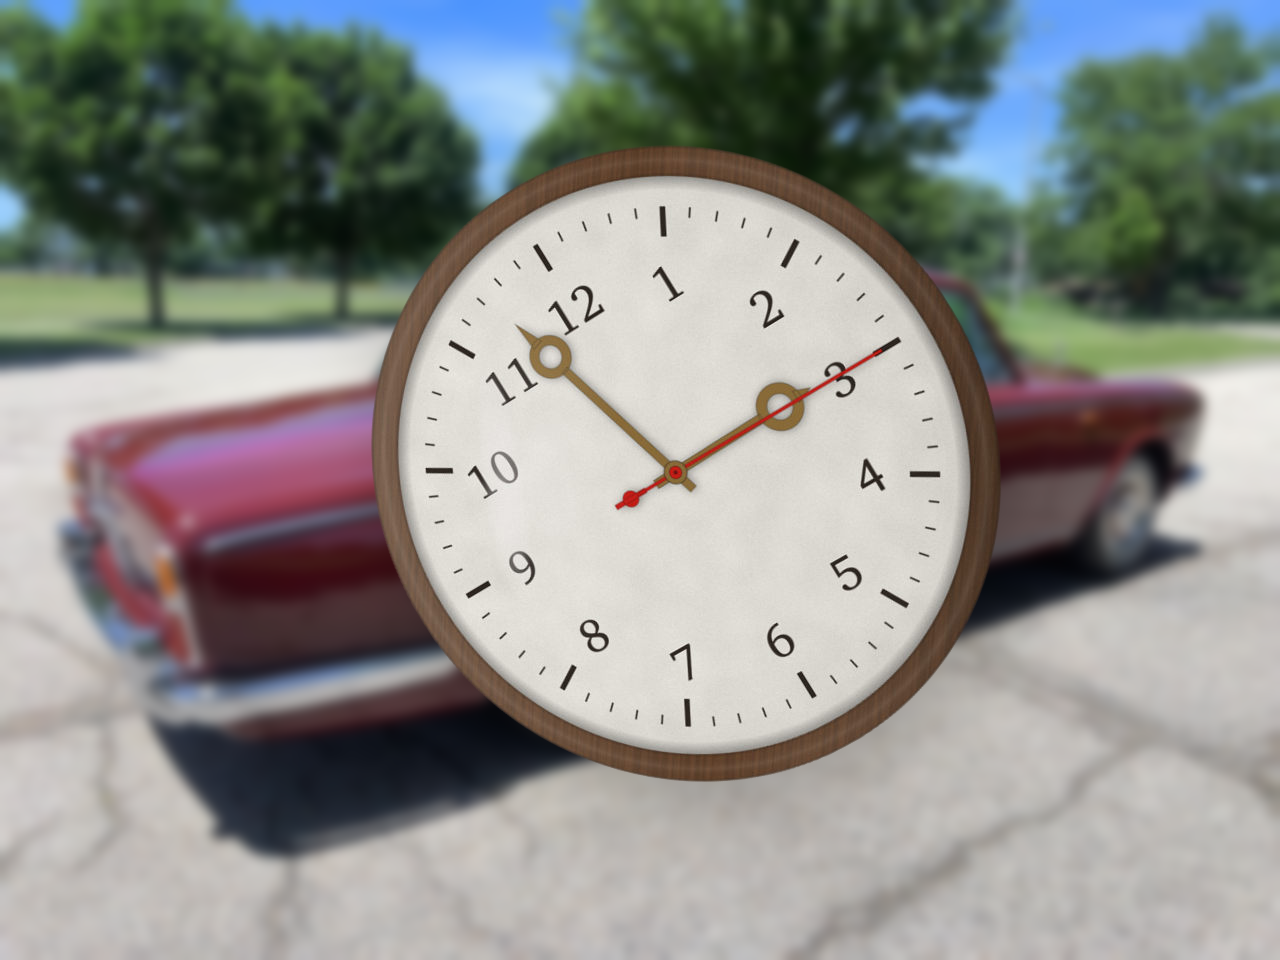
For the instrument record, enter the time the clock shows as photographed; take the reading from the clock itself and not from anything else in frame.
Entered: 2:57:15
